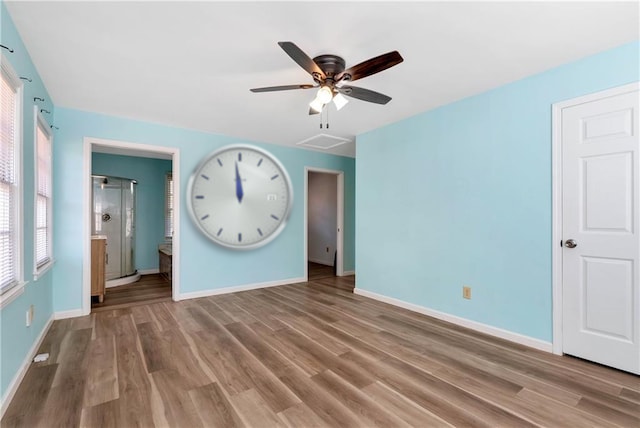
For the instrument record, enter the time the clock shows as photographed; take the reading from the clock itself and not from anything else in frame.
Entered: 11:59
